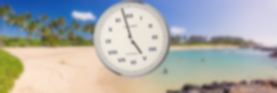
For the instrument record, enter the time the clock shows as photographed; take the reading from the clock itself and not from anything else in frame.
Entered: 4:58
